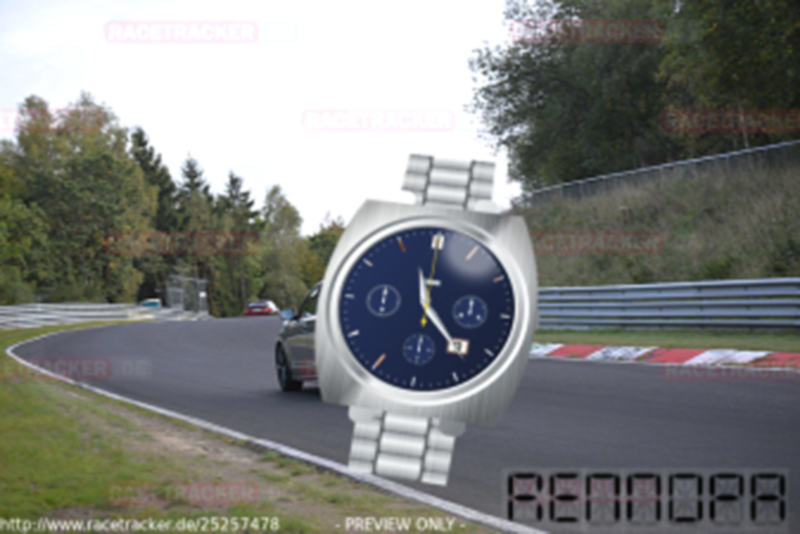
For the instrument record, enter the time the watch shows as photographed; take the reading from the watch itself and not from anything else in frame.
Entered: 11:23
